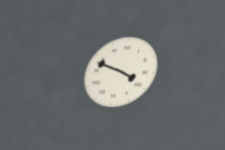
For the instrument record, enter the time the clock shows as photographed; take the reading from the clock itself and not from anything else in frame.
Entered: 3:48
